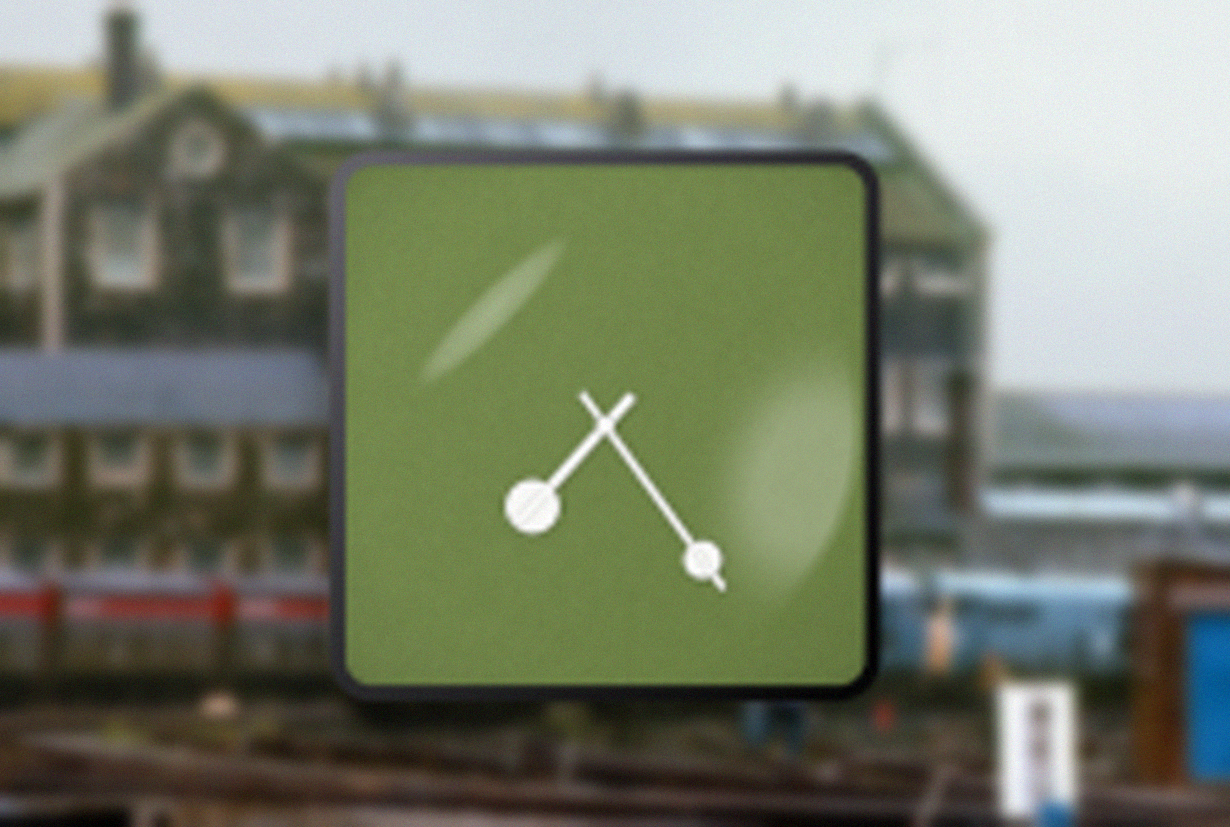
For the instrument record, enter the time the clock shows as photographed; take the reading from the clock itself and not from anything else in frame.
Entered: 7:24
